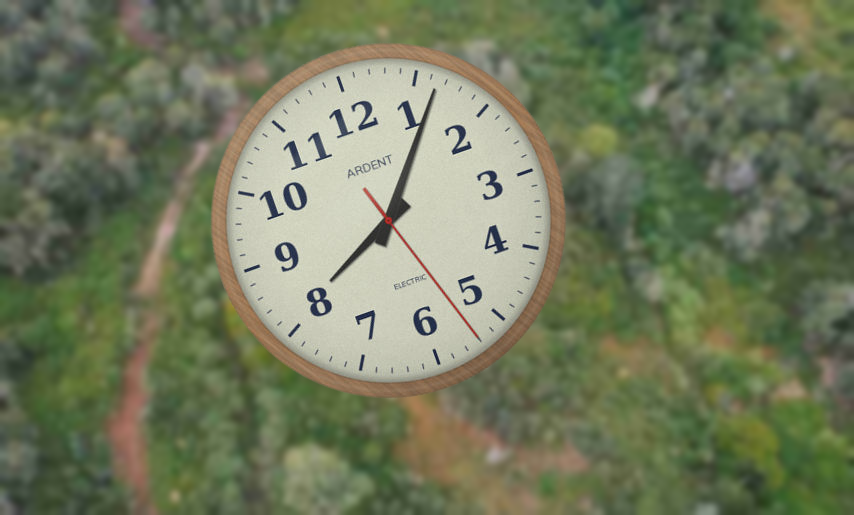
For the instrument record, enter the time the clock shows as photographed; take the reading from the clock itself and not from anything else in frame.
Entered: 8:06:27
